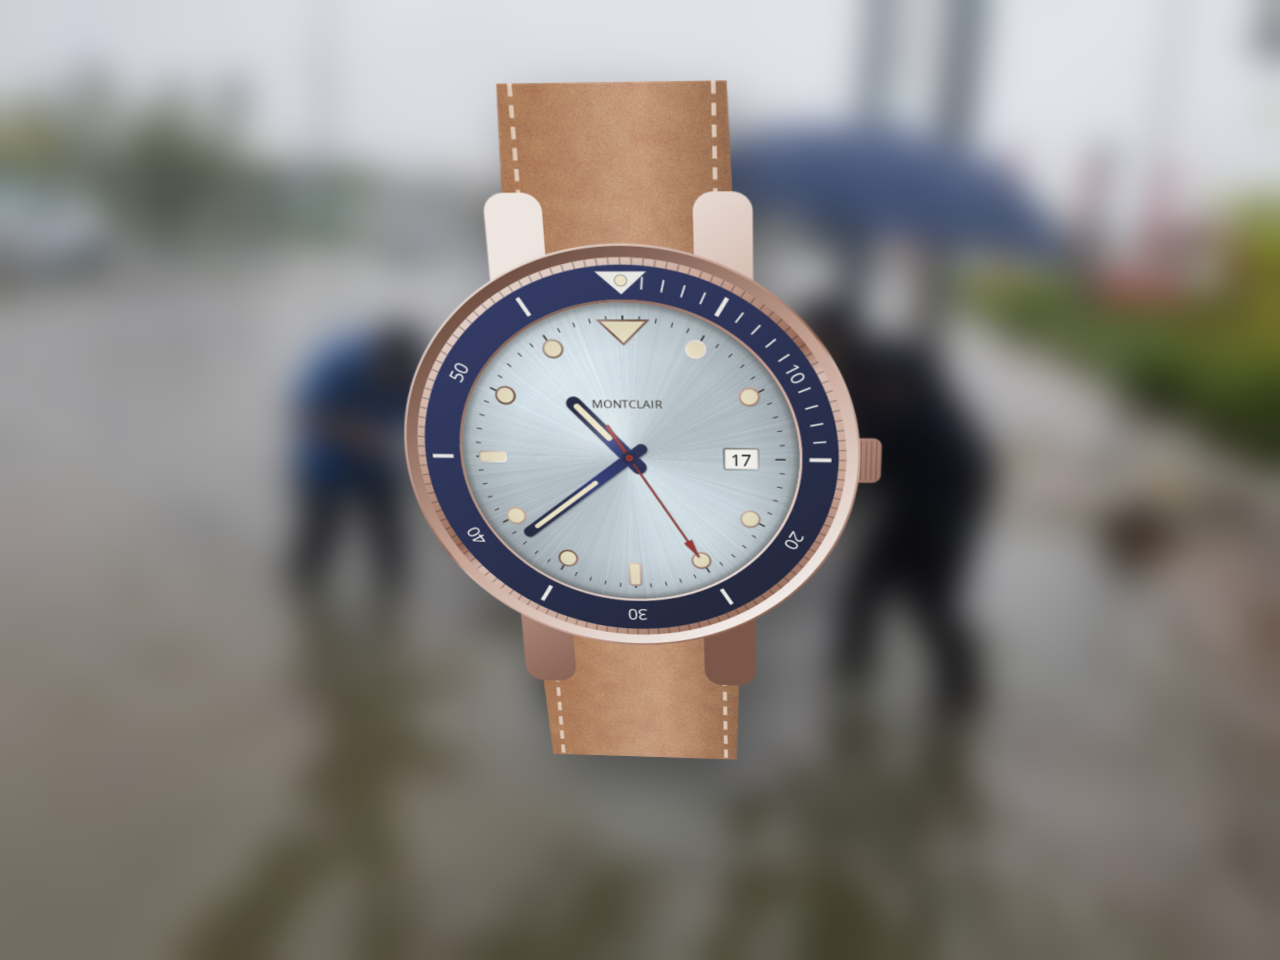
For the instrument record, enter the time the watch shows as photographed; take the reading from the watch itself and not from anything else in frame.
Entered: 10:38:25
